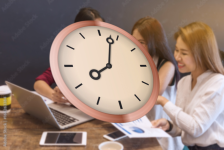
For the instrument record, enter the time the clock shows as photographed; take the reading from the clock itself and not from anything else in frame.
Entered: 8:03
